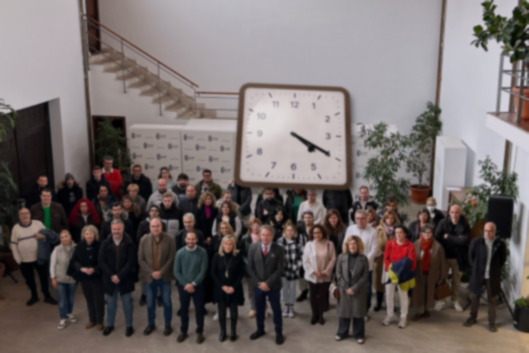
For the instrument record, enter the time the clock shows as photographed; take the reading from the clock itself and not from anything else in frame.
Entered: 4:20
